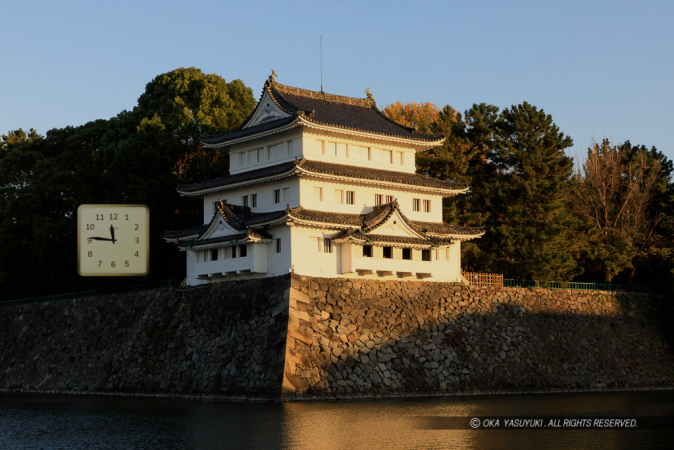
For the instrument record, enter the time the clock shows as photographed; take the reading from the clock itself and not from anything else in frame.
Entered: 11:46
